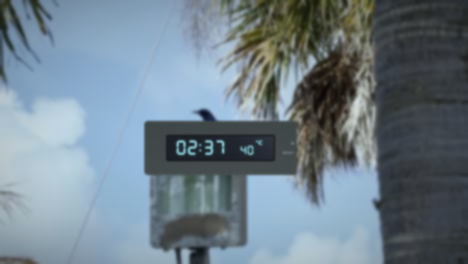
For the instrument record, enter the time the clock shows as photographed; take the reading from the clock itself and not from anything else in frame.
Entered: 2:37
